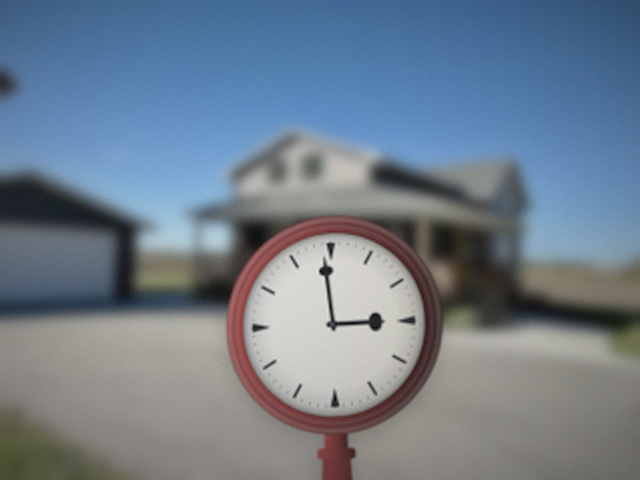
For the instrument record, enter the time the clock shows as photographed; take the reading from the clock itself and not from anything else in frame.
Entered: 2:59
